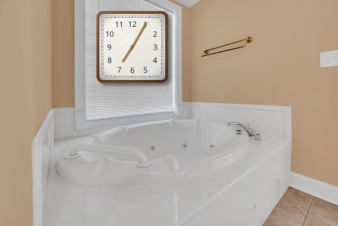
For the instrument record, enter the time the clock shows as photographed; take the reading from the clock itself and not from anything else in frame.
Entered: 7:05
